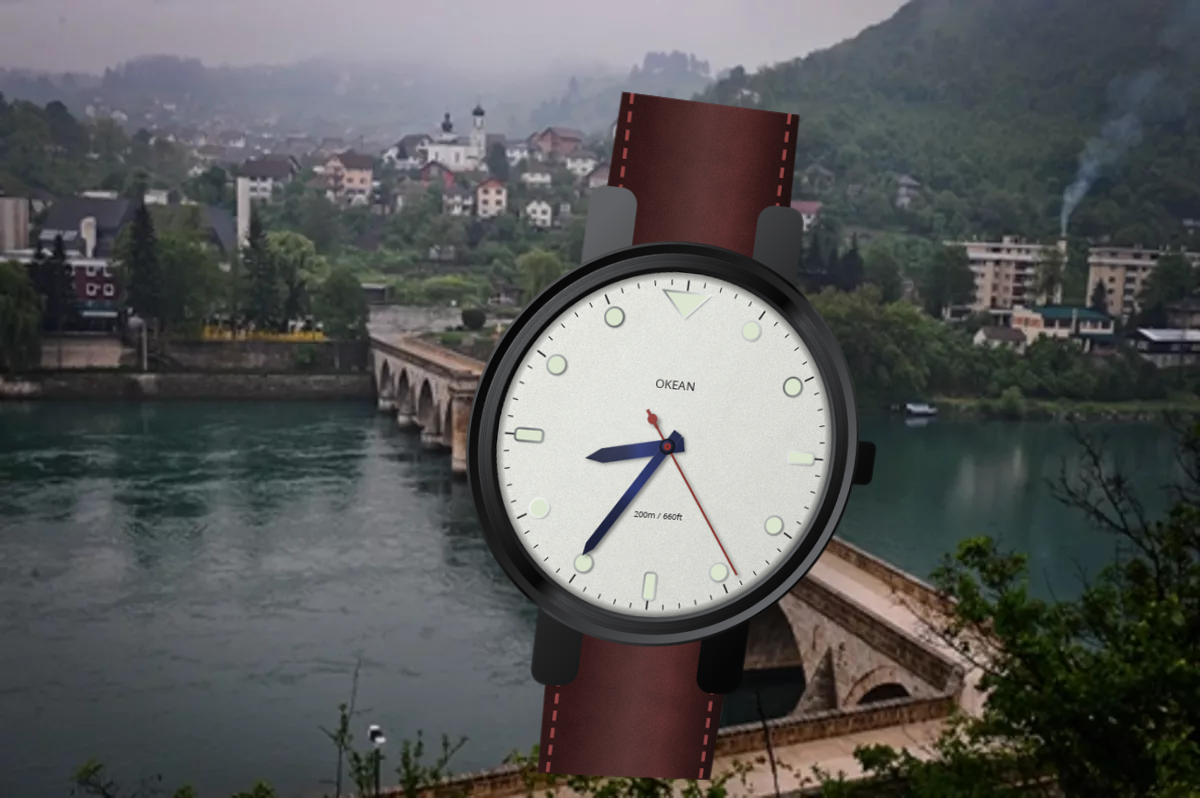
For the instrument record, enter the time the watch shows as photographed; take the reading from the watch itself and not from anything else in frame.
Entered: 8:35:24
